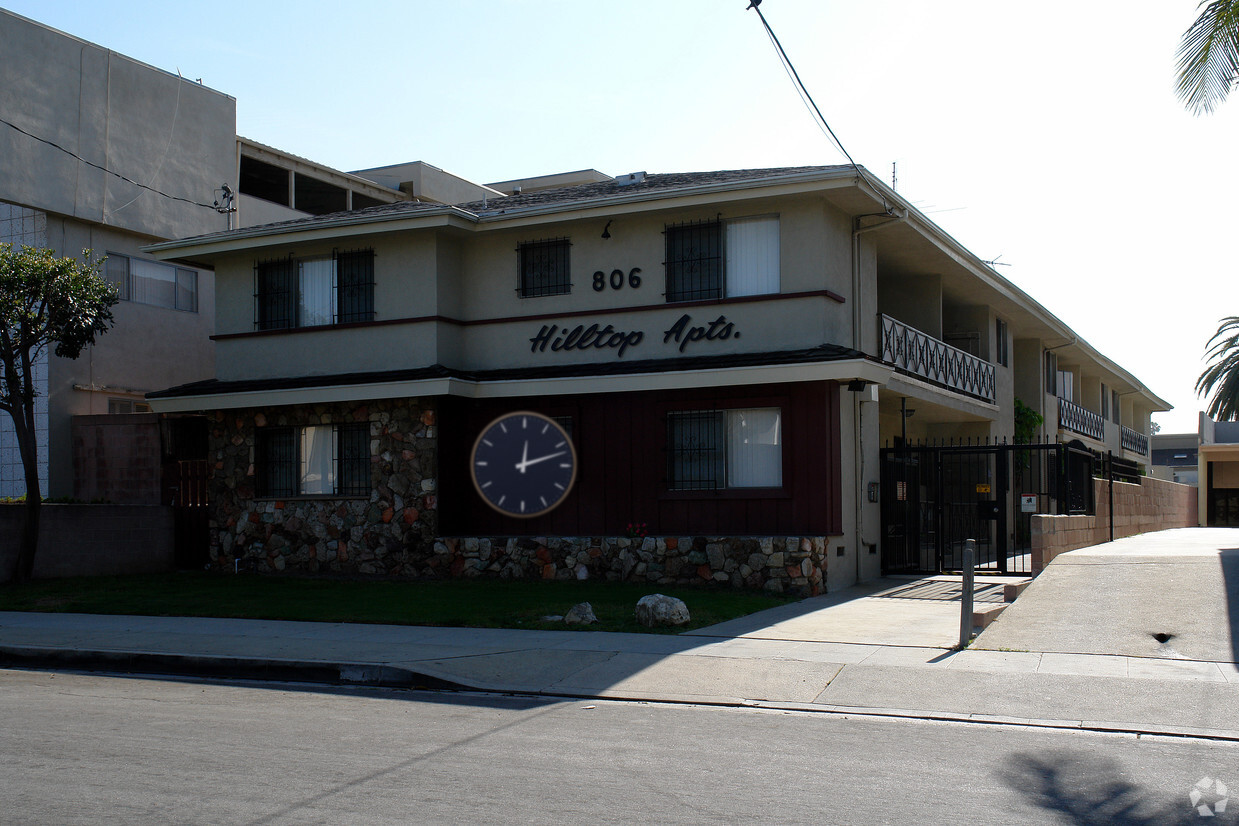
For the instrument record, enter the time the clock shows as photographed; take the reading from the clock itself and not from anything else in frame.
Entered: 12:12
